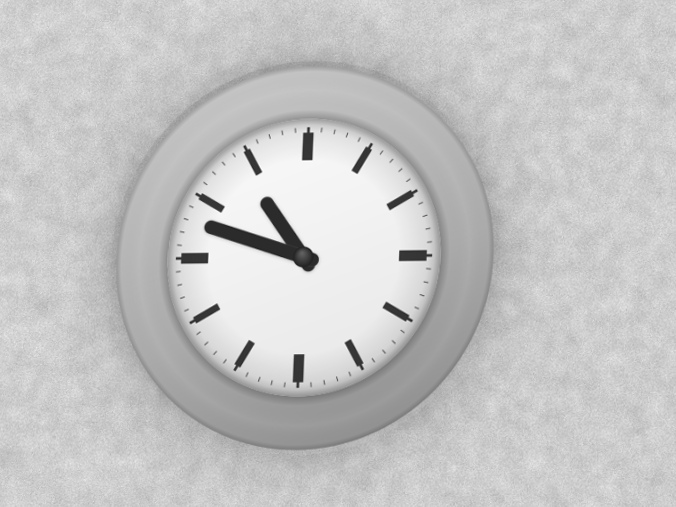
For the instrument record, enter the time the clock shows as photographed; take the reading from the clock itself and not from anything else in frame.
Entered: 10:48
